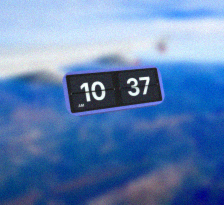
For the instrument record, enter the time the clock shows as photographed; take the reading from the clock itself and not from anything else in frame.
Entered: 10:37
